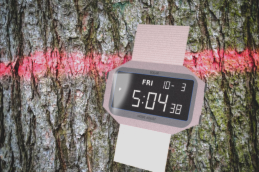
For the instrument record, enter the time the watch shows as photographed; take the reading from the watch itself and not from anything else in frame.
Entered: 5:04:38
